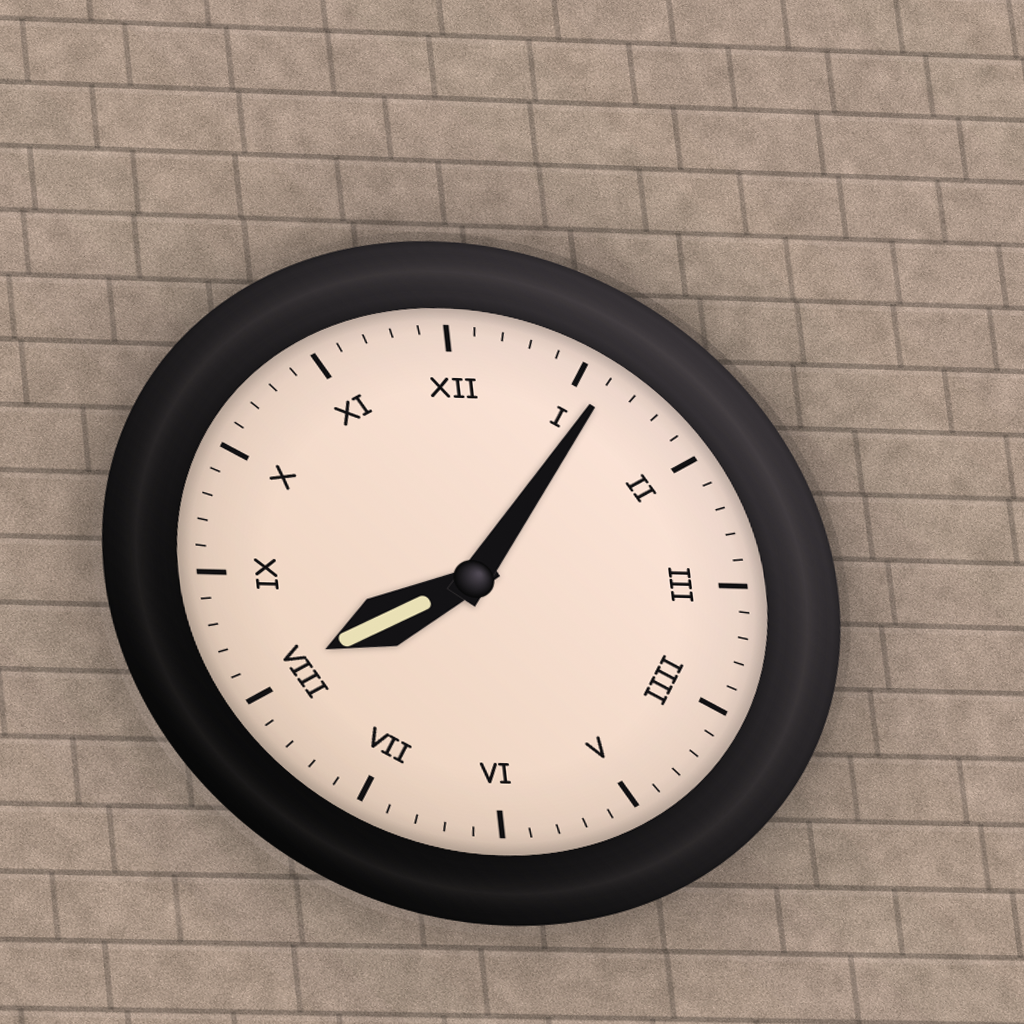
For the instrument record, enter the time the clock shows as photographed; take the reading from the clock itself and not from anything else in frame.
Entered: 8:06
